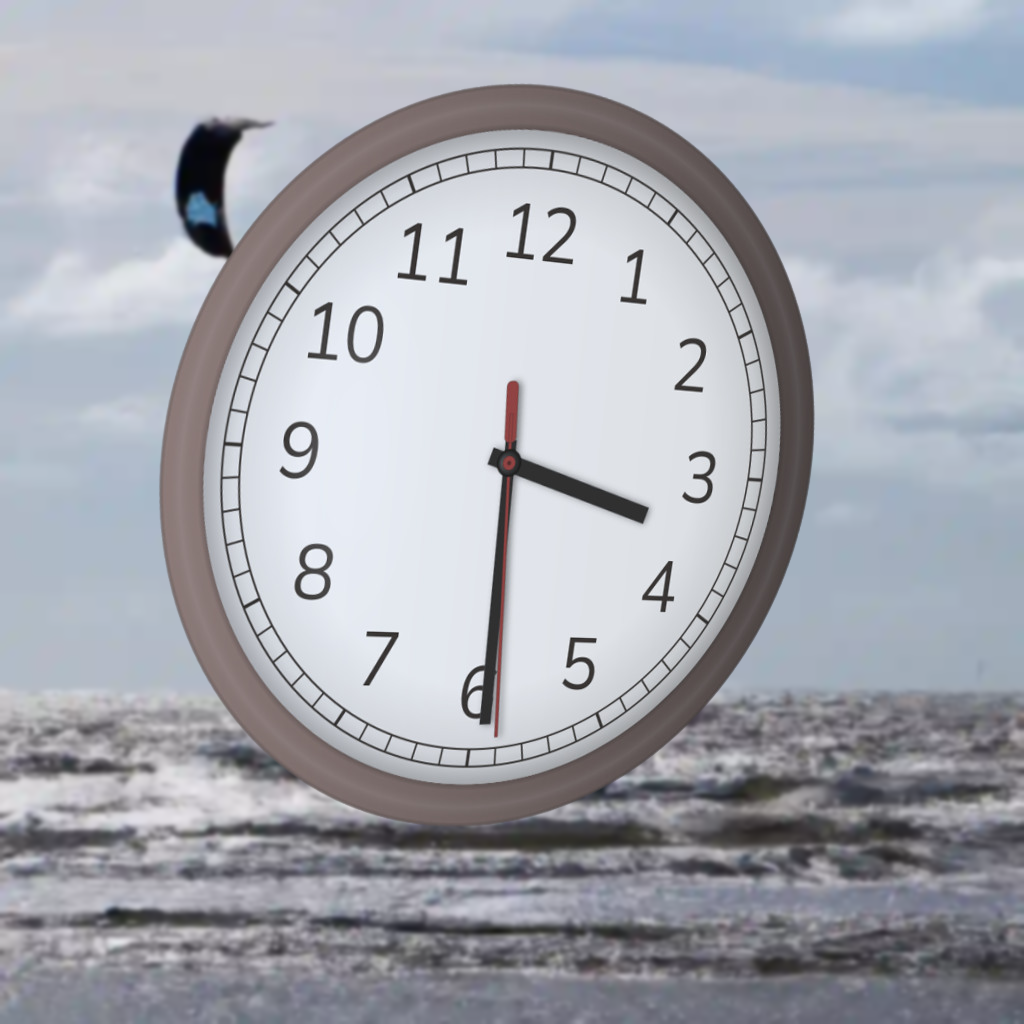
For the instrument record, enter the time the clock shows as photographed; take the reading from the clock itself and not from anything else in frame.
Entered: 3:29:29
